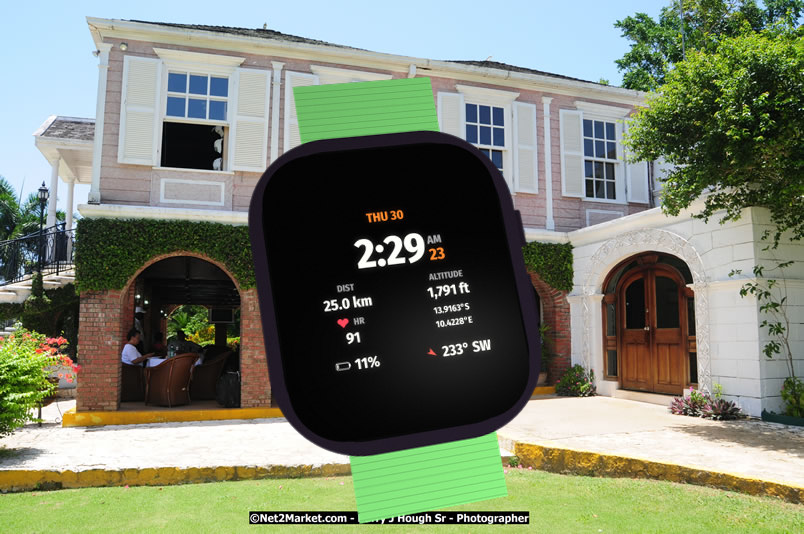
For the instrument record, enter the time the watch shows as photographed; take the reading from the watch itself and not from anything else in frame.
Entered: 2:29:23
